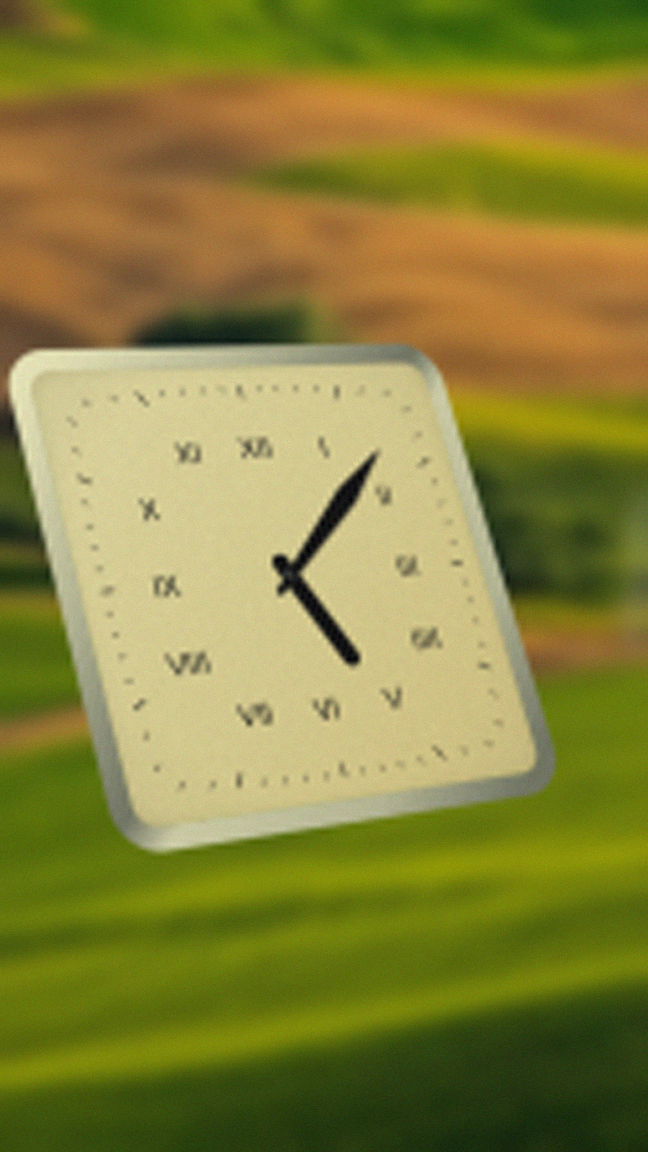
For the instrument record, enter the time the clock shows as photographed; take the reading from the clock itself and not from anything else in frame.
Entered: 5:08
